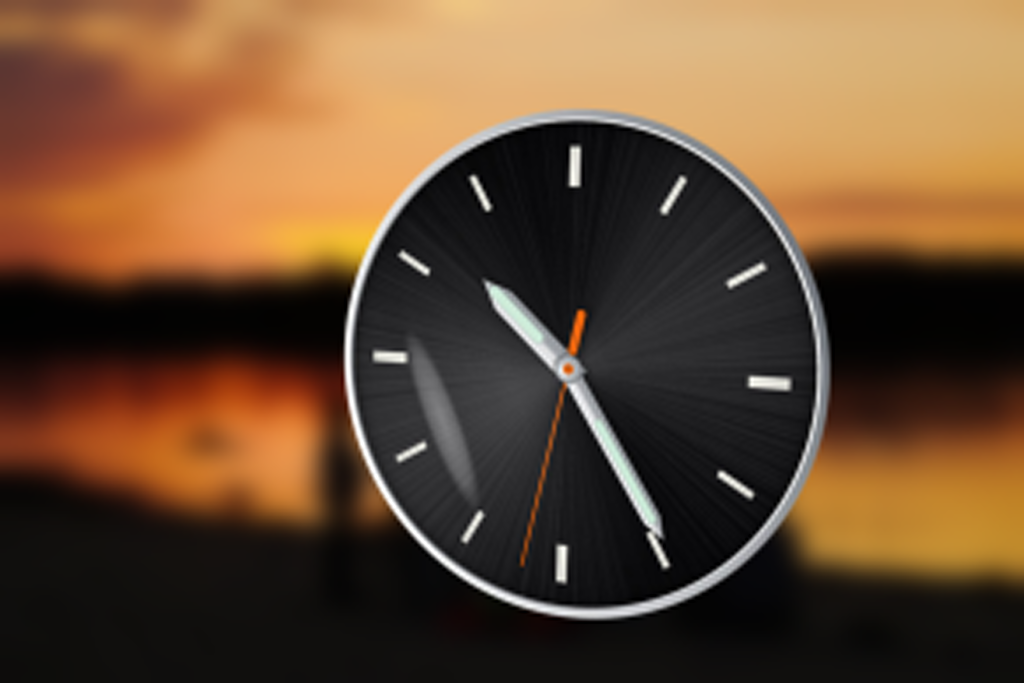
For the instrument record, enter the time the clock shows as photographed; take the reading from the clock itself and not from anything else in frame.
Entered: 10:24:32
